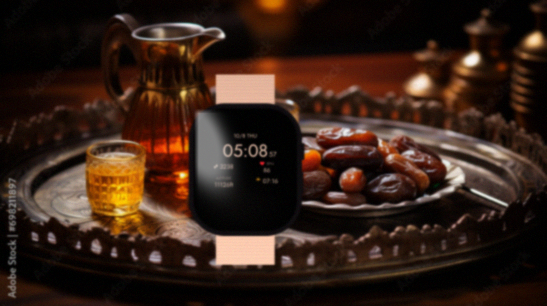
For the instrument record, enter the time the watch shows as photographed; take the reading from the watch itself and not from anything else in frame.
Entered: 5:08
